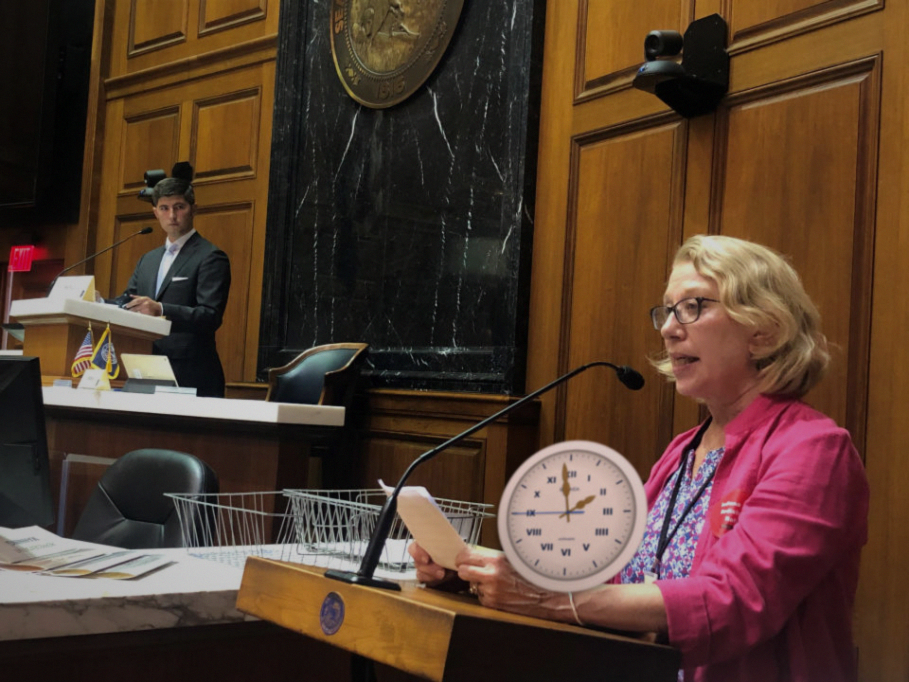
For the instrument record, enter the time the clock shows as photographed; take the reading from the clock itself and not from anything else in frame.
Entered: 1:58:45
